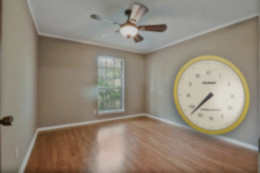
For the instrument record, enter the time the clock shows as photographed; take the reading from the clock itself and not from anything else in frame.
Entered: 7:38
